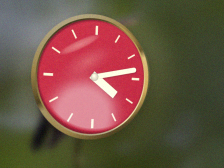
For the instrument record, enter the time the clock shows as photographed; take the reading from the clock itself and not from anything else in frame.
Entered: 4:13
